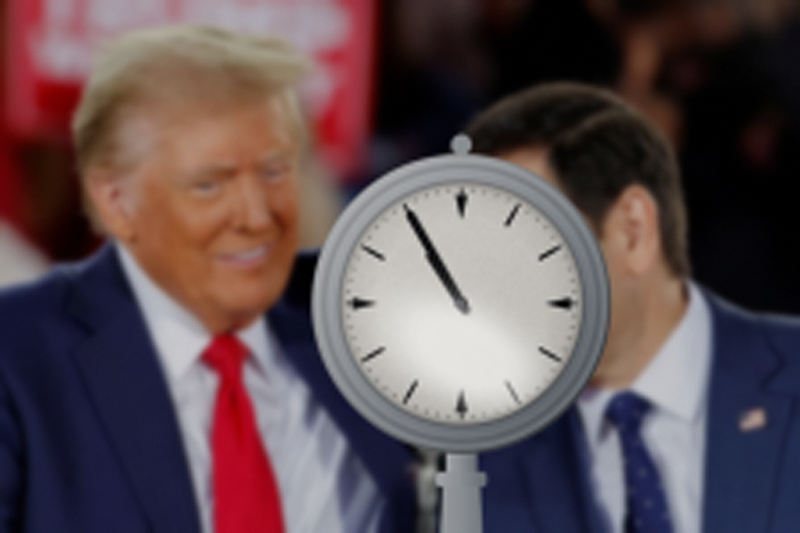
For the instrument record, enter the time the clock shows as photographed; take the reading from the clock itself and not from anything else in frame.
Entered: 10:55
